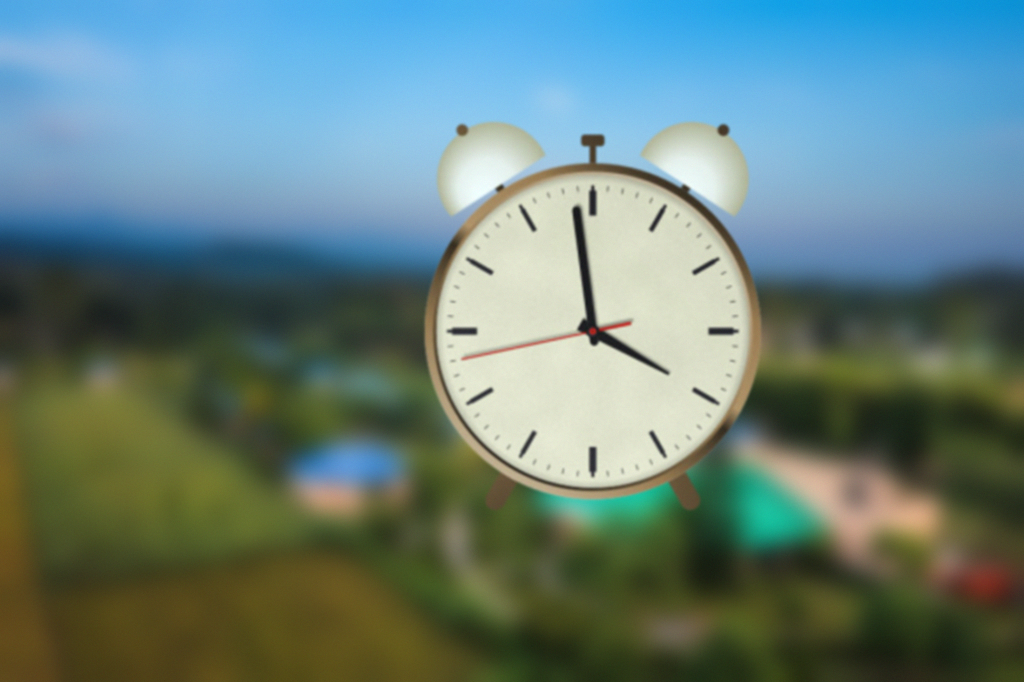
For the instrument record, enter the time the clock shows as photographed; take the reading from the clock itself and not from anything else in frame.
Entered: 3:58:43
